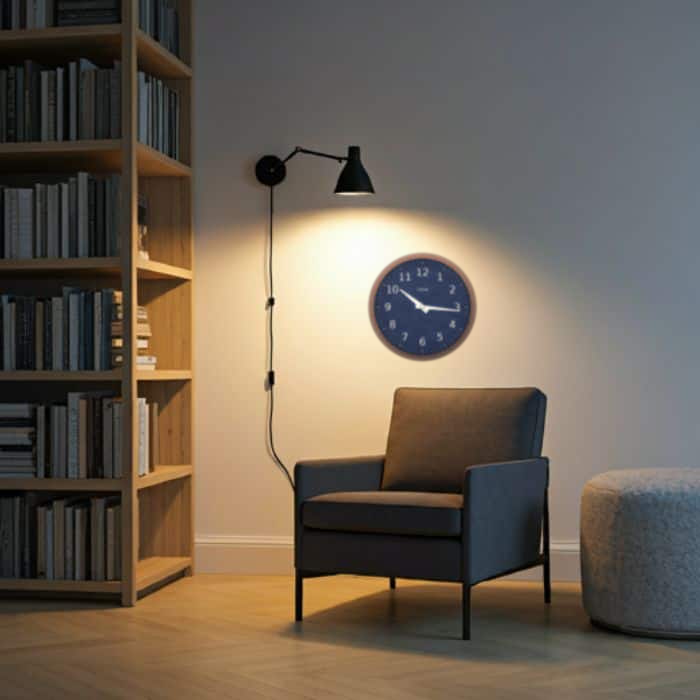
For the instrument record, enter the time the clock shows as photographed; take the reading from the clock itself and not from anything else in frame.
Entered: 10:16
